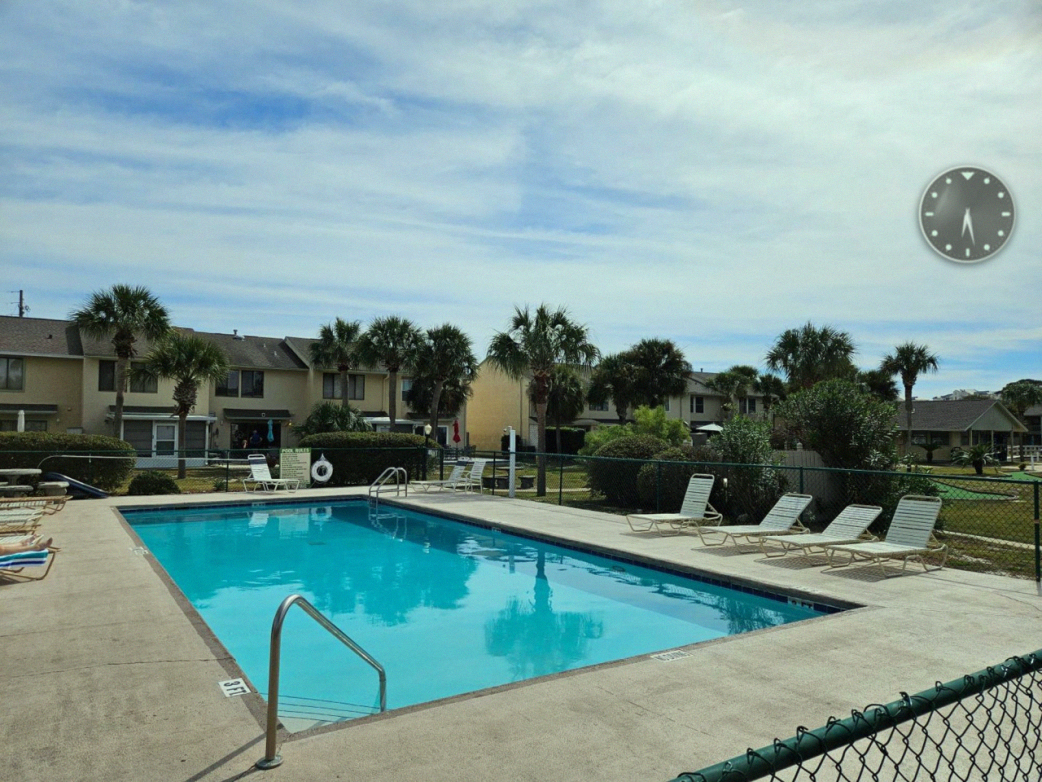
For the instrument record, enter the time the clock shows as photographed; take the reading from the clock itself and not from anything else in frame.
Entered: 6:28
